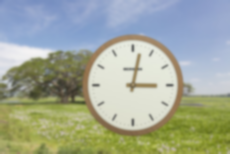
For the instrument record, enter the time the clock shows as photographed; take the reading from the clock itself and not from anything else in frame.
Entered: 3:02
